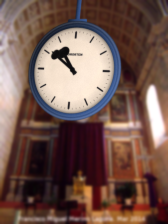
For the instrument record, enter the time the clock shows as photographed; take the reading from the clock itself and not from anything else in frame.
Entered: 10:51
